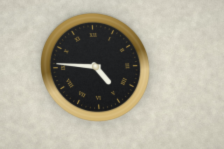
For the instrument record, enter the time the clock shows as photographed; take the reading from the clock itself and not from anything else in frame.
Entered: 4:46
